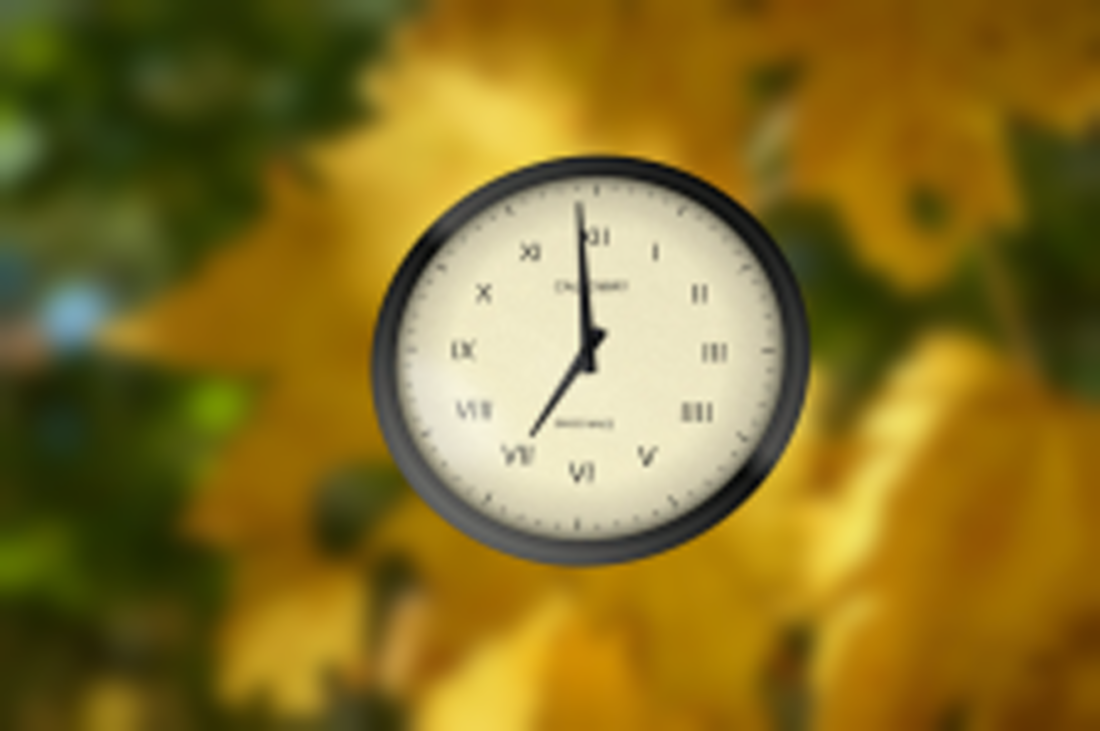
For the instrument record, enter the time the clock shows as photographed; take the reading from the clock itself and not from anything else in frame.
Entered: 6:59
